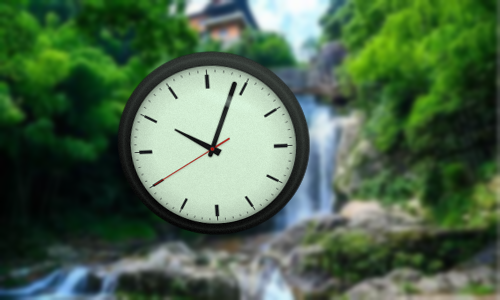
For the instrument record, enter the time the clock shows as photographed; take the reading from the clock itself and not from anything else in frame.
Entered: 10:03:40
